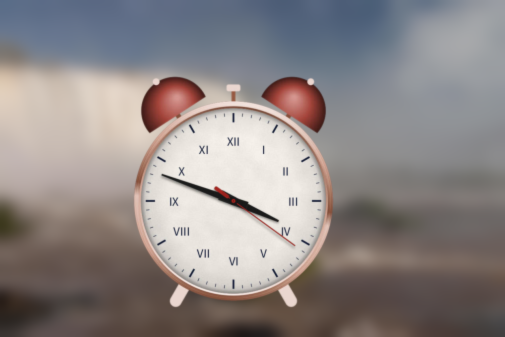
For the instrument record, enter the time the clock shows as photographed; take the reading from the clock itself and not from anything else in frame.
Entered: 3:48:21
